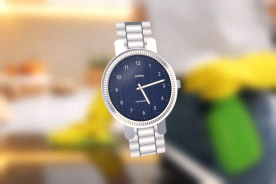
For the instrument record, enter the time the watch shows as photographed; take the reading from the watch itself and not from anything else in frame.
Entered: 5:13
